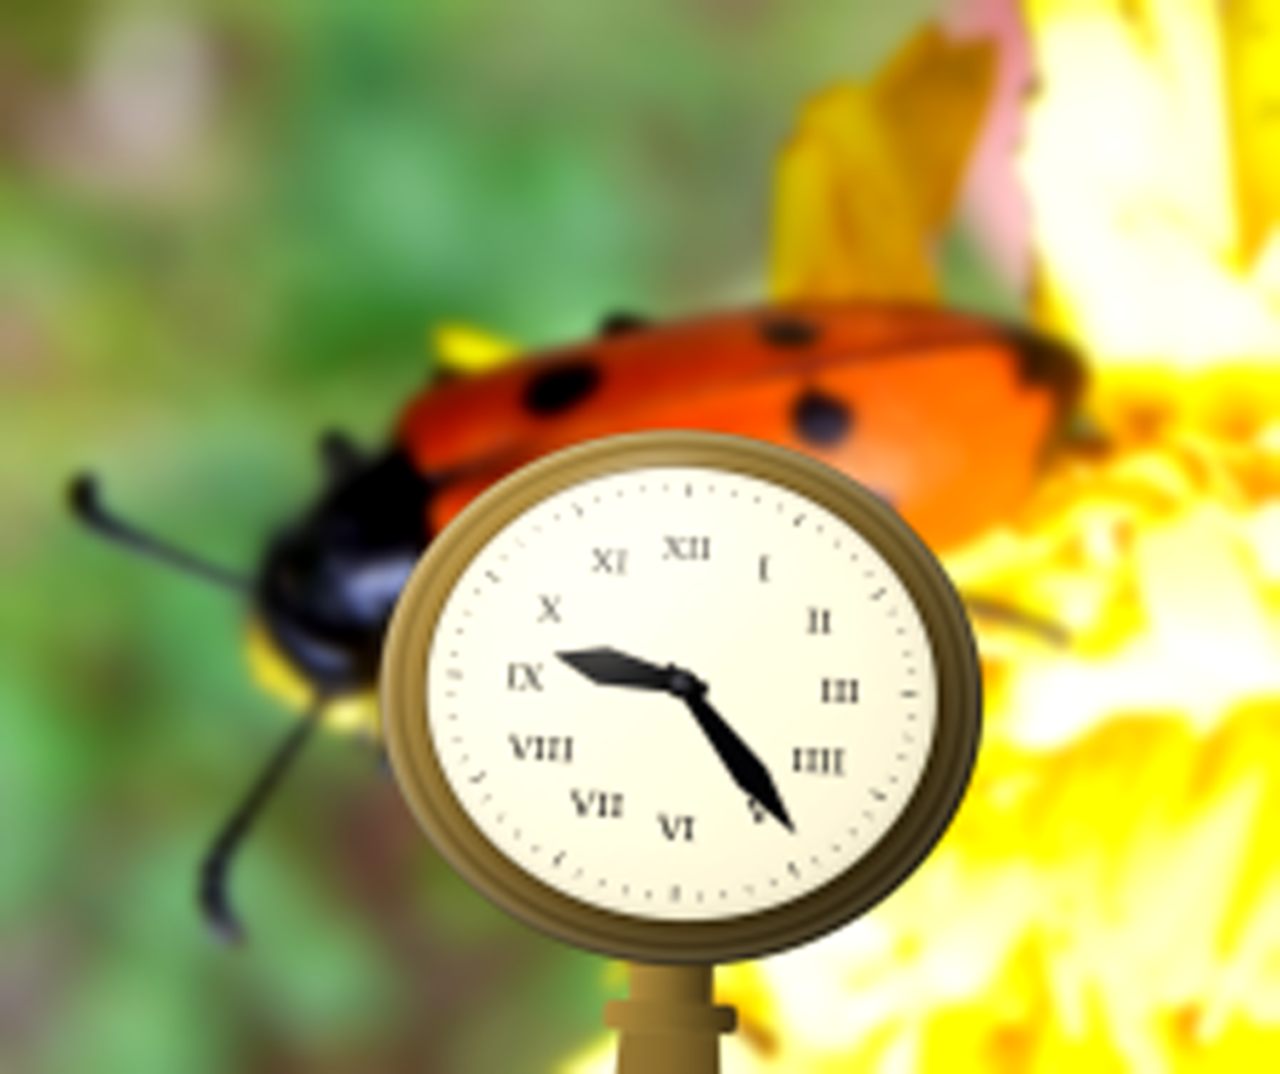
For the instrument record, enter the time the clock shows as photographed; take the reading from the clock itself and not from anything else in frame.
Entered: 9:24
